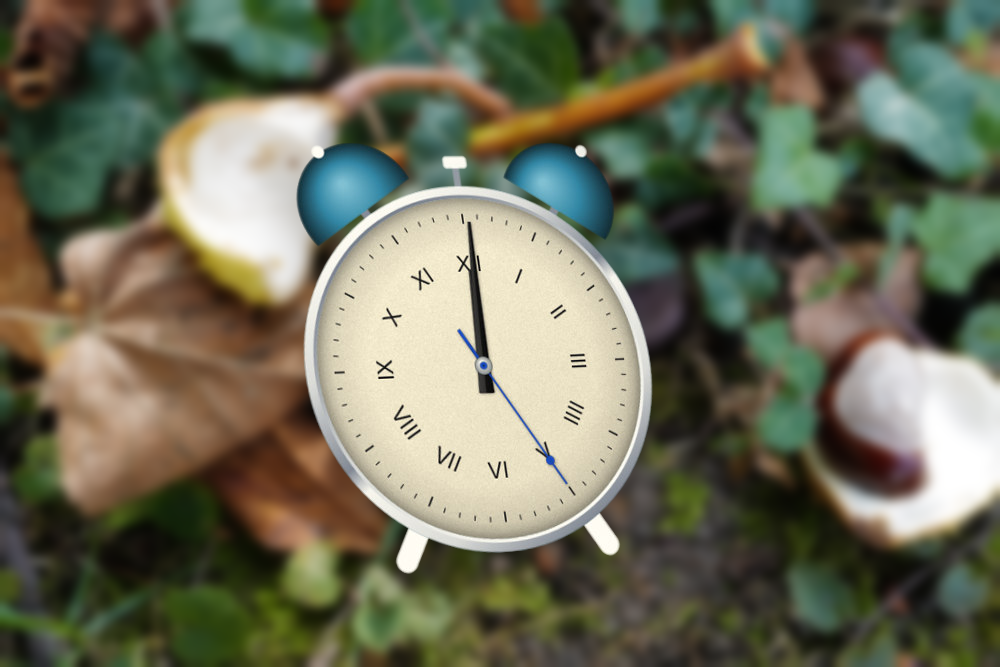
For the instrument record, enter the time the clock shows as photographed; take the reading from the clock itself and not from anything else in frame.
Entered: 12:00:25
